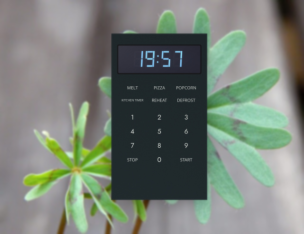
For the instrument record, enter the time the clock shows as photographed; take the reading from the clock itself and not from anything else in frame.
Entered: 19:57
